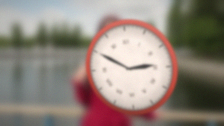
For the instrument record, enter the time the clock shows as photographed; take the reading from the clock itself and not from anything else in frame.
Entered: 2:50
